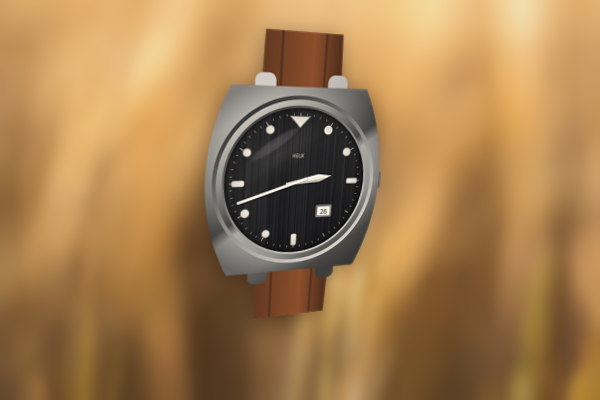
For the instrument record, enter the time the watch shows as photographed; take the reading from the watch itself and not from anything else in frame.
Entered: 2:42
